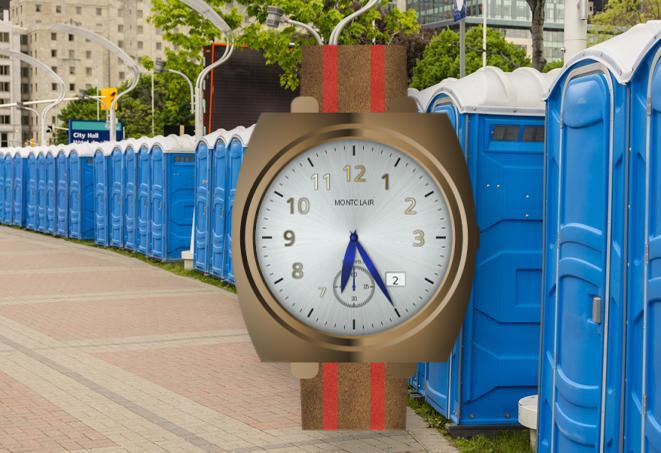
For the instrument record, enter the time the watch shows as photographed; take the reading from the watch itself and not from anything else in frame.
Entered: 6:25
